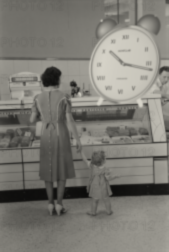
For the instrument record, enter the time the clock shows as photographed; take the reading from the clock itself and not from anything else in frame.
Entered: 10:17
